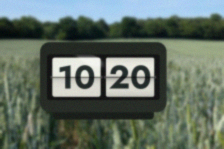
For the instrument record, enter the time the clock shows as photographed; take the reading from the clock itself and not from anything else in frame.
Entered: 10:20
